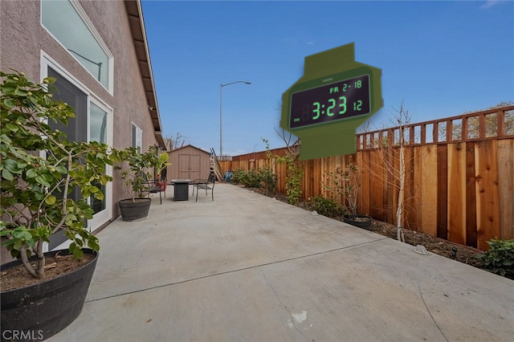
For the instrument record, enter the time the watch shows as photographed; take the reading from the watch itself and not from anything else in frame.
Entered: 3:23:12
